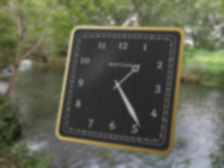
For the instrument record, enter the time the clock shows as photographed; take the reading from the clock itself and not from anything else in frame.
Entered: 1:24
